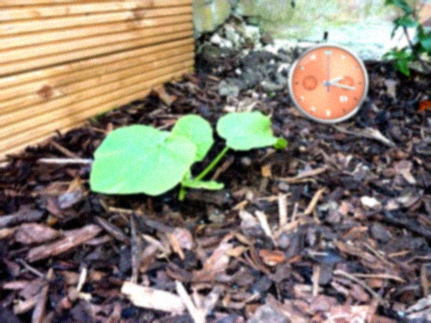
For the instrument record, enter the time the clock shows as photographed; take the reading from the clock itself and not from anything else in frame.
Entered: 2:17
